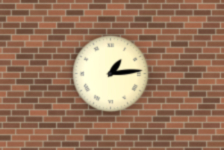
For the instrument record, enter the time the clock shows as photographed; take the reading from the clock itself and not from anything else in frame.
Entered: 1:14
